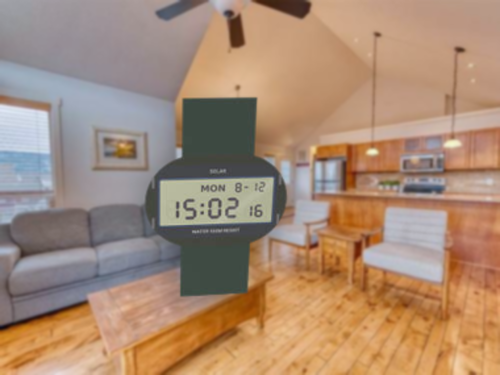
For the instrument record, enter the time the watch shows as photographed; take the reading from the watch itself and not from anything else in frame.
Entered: 15:02:16
